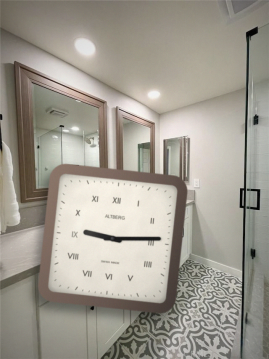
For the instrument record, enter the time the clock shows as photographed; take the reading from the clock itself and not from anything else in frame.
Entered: 9:14
